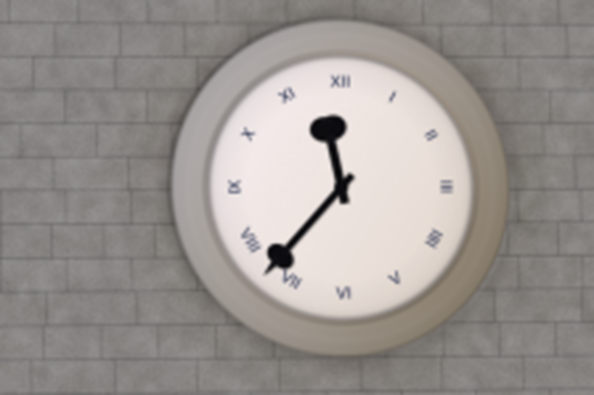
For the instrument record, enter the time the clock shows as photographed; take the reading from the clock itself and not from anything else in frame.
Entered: 11:37
